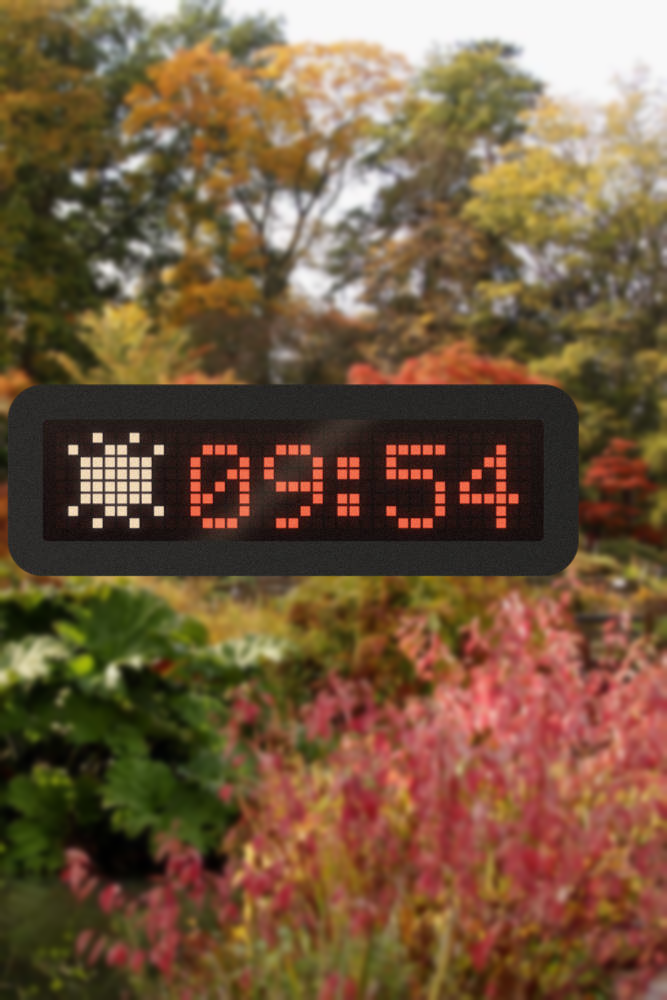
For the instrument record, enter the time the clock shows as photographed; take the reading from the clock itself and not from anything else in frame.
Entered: 9:54
